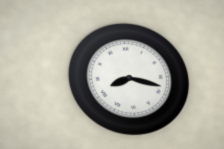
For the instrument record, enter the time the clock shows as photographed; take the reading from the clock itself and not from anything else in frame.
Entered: 8:18
